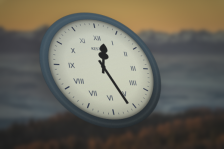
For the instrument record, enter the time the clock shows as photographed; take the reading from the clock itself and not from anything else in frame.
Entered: 12:26
